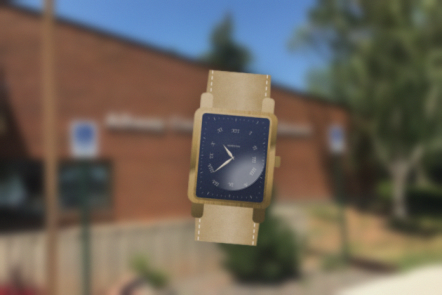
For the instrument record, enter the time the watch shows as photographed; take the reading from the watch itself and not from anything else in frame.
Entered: 10:38
